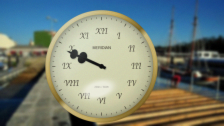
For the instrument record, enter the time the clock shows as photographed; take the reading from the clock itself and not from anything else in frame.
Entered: 9:49
